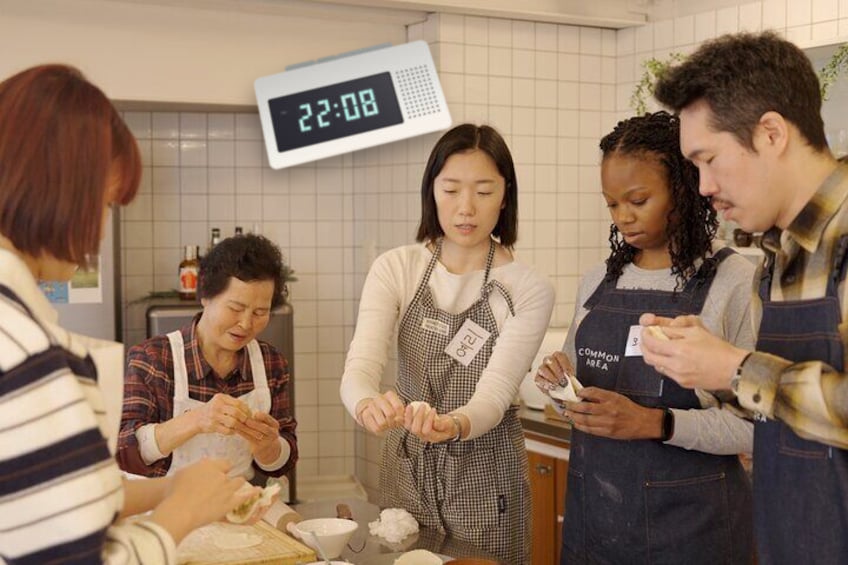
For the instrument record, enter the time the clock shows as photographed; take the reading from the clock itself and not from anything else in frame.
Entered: 22:08
